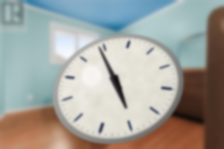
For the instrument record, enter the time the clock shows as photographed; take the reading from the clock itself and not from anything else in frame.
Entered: 4:54
